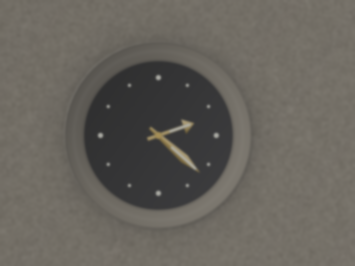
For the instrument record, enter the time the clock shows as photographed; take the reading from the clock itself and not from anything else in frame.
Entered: 2:22
